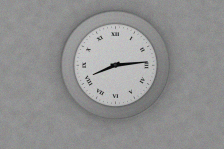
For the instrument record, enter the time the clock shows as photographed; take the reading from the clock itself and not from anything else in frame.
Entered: 8:14
